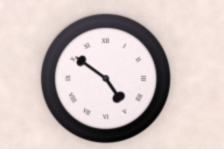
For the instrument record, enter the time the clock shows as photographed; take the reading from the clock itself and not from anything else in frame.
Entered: 4:51
